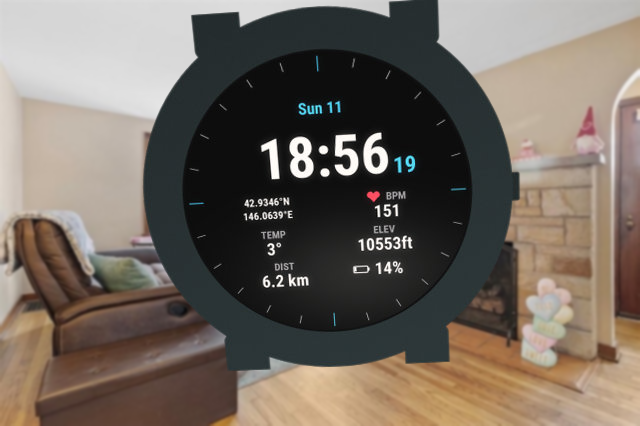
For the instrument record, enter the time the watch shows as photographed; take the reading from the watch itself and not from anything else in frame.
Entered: 18:56:19
